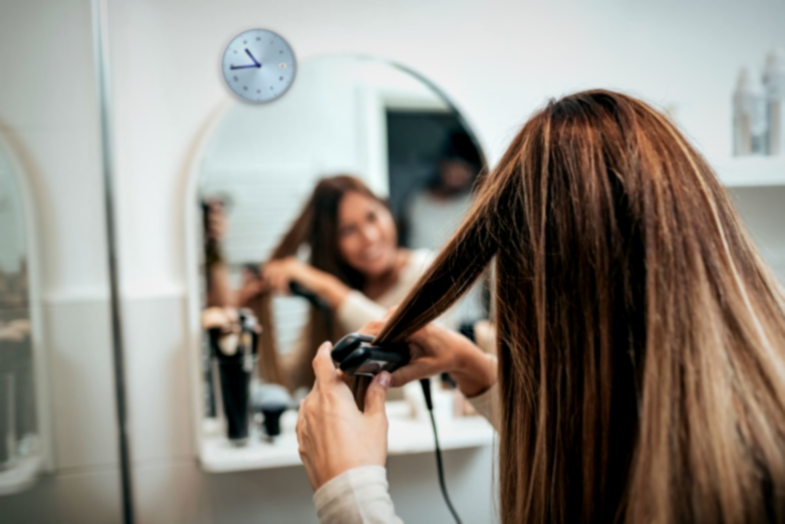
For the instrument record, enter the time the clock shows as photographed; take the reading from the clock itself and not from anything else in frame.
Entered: 10:44
